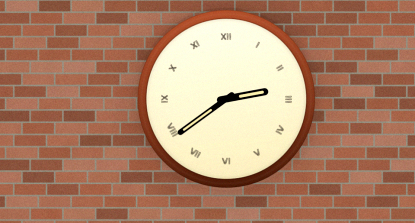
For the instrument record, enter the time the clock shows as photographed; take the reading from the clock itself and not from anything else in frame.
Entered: 2:39
